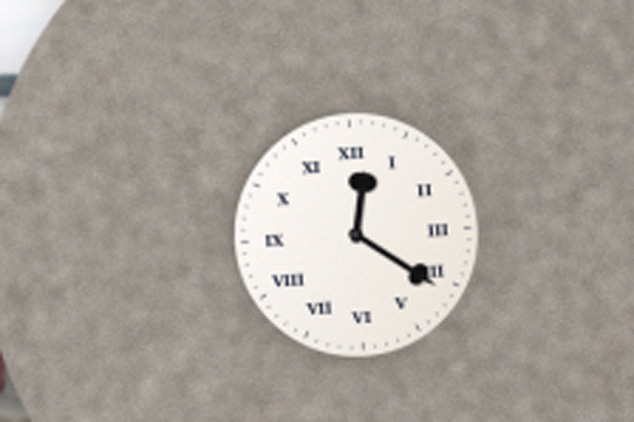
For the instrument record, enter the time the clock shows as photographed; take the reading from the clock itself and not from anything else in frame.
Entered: 12:21
